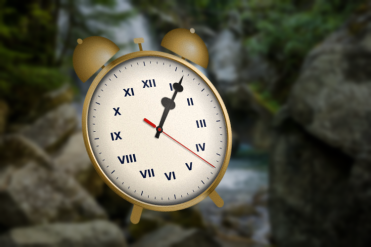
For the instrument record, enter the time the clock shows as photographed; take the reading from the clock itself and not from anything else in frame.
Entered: 1:06:22
